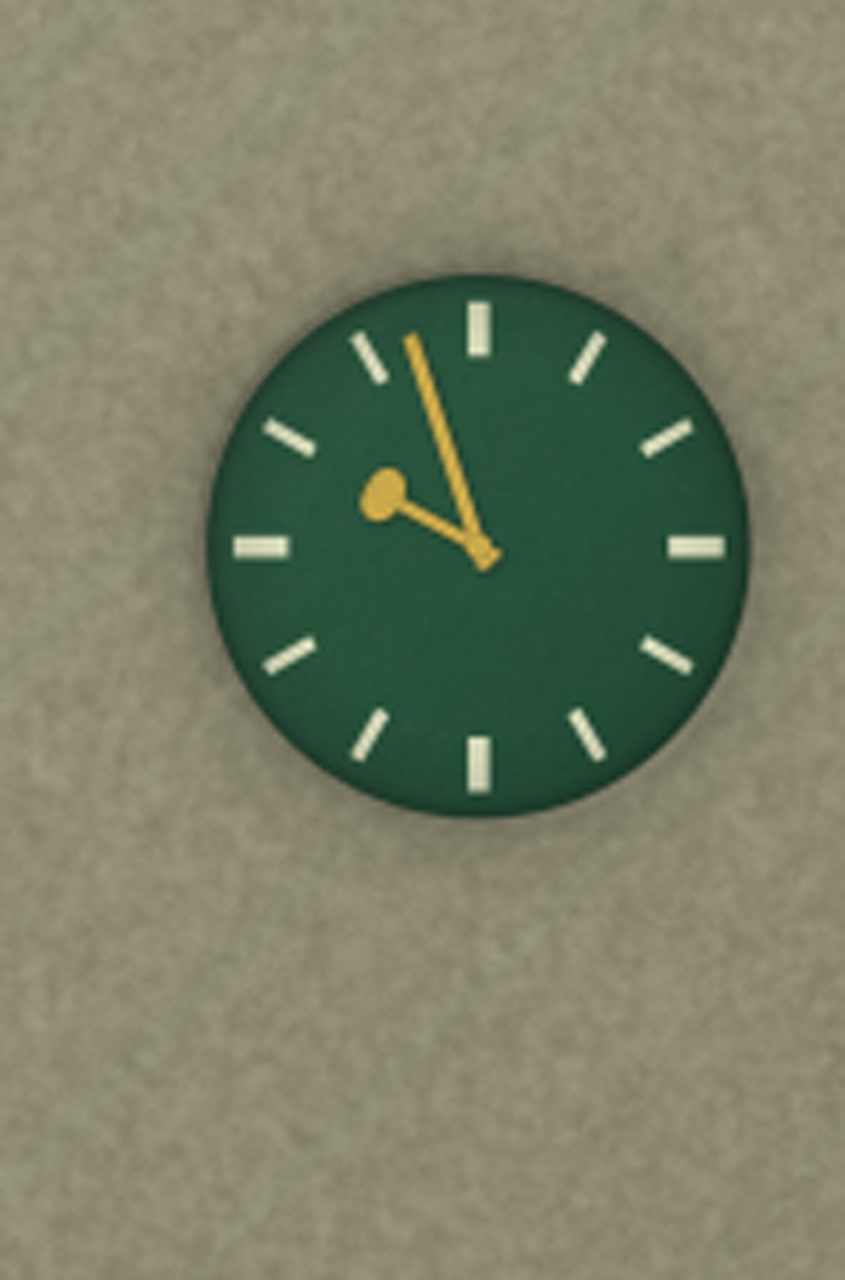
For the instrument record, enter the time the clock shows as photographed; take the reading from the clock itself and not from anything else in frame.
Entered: 9:57
